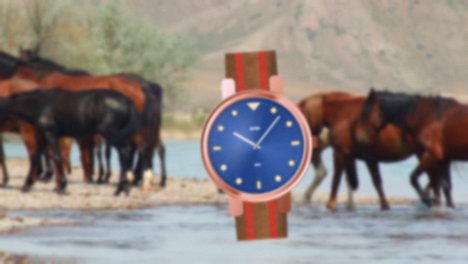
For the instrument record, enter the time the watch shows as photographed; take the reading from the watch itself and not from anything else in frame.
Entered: 10:07
